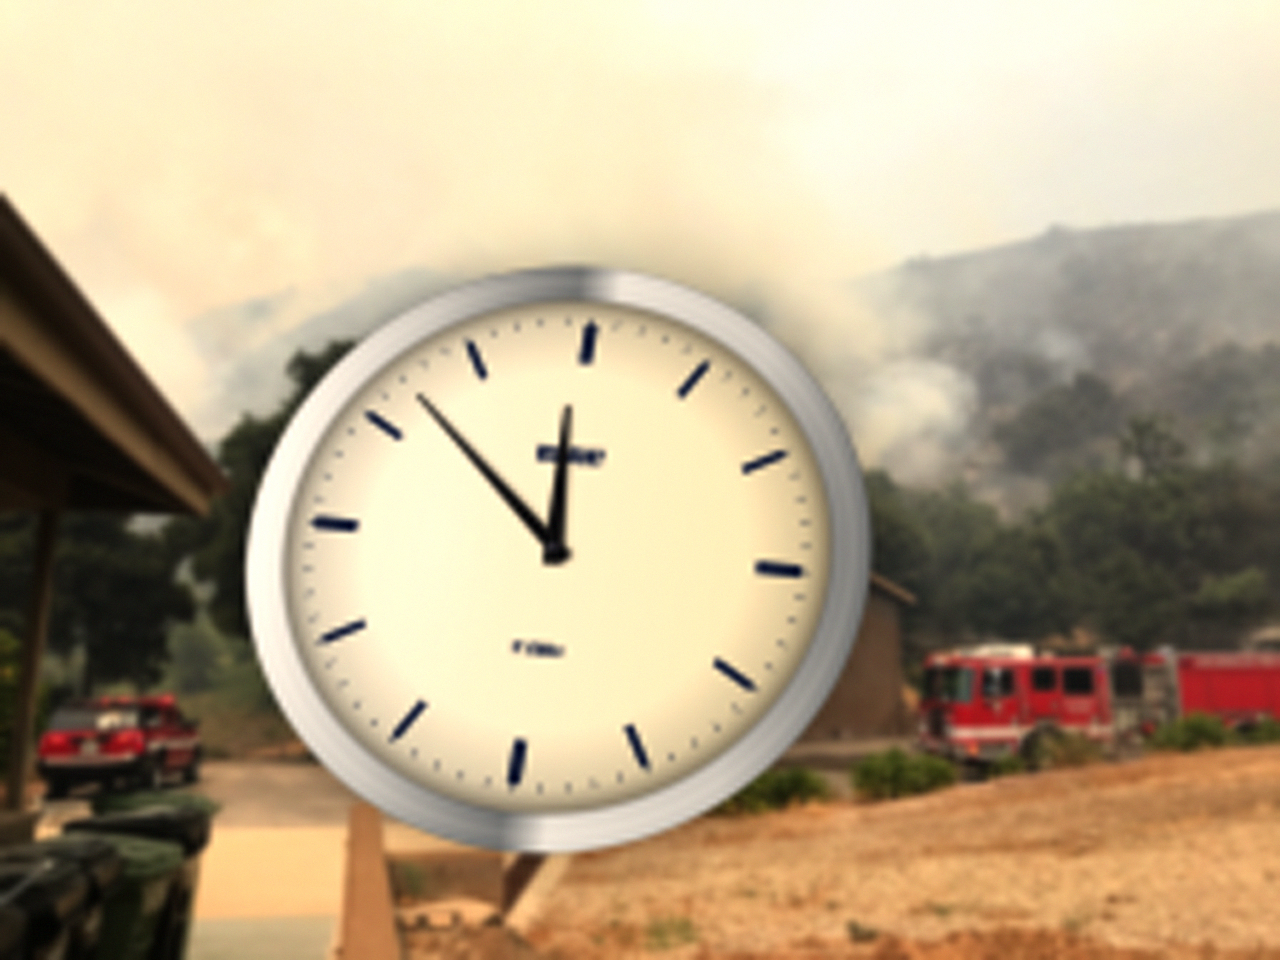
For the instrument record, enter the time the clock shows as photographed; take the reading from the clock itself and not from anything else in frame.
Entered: 11:52
